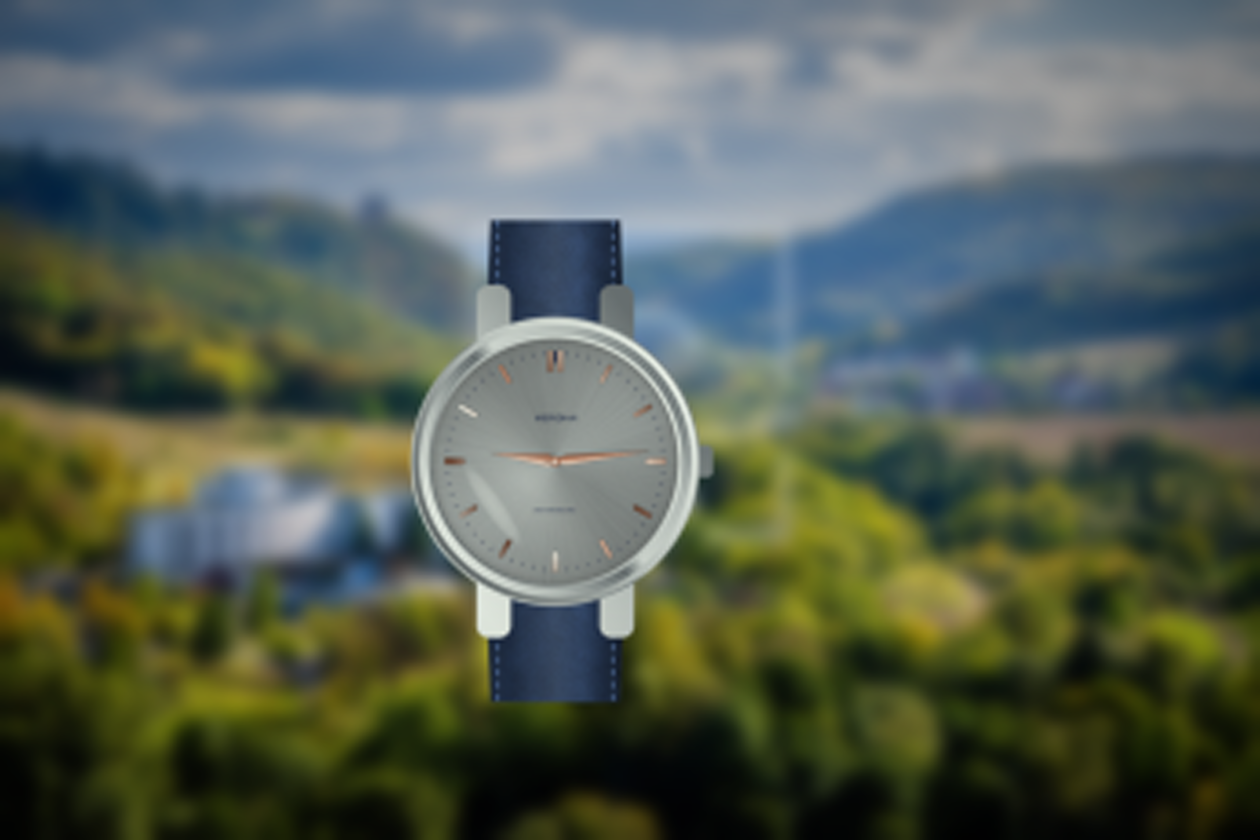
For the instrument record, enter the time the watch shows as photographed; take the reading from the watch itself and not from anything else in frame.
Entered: 9:14
